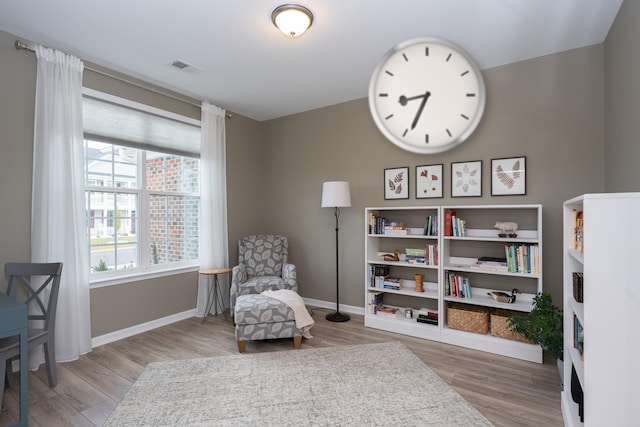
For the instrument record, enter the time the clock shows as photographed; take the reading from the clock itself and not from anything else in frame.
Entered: 8:34
